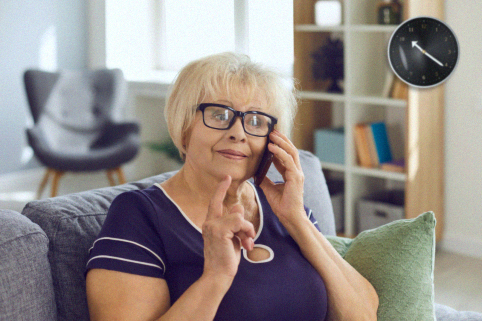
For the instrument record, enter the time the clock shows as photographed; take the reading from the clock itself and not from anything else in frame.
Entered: 10:21
